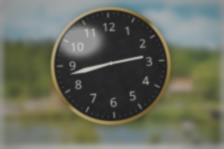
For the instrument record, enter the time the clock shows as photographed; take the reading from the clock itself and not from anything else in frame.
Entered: 2:43
